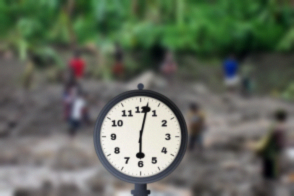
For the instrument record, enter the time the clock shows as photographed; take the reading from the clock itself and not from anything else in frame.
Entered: 6:02
